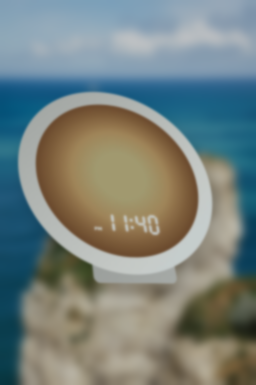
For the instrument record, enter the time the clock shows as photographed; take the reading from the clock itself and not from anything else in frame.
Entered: 11:40
